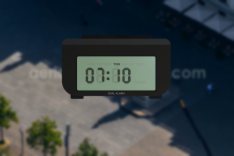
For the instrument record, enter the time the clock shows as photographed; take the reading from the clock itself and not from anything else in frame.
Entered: 7:10
